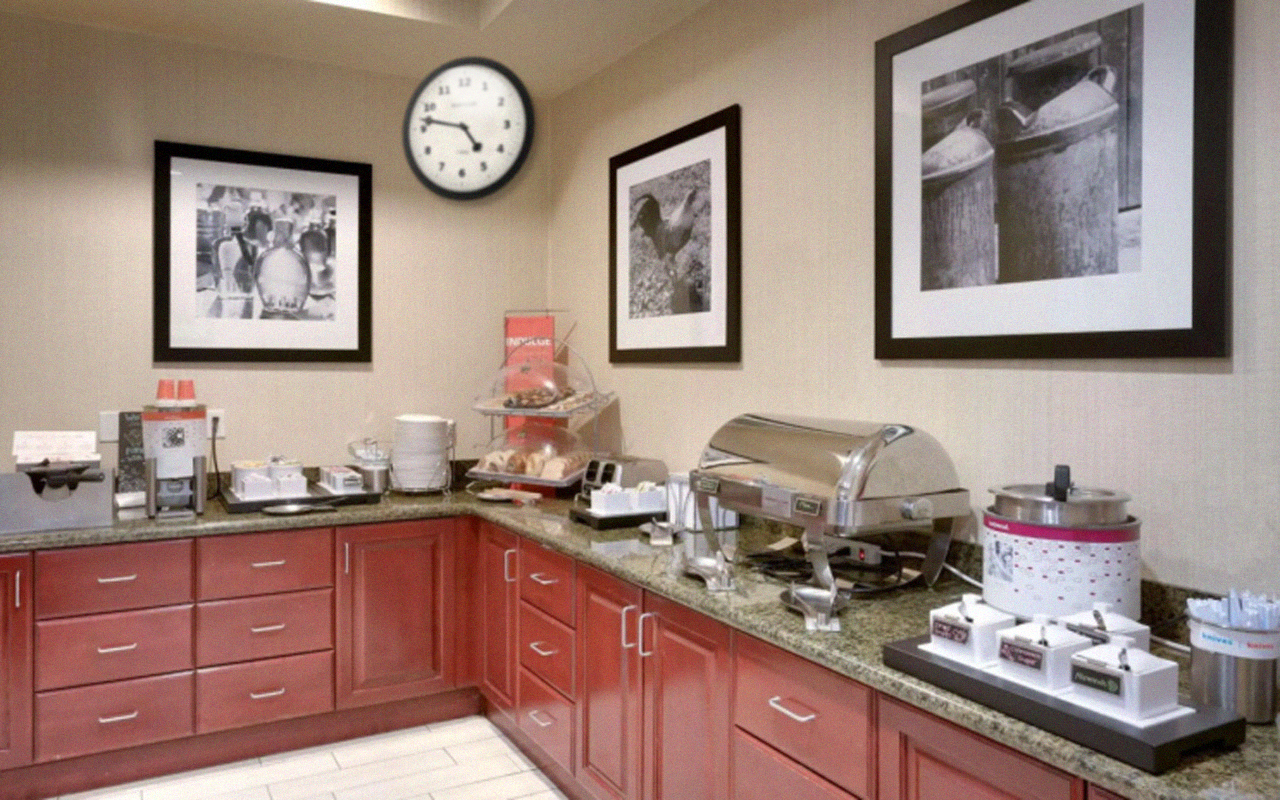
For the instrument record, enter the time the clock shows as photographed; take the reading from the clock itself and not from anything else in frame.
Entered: 4:47
